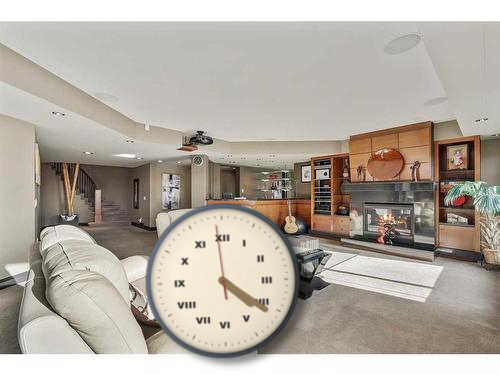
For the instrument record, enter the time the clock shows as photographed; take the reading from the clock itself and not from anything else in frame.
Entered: 4:20:59
